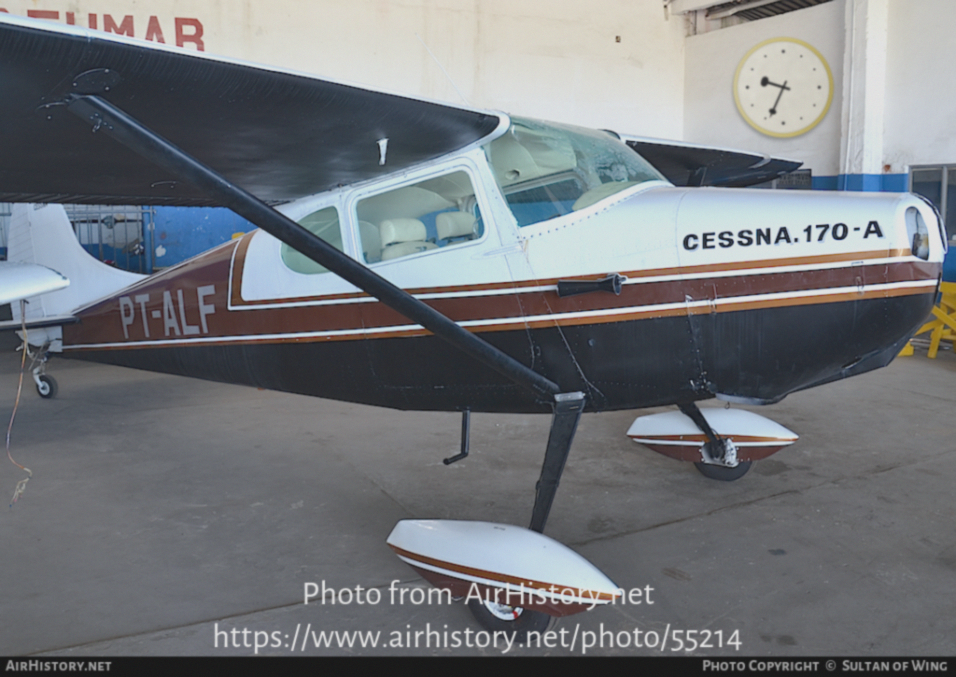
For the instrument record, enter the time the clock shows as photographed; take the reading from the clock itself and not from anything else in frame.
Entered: 9:34
